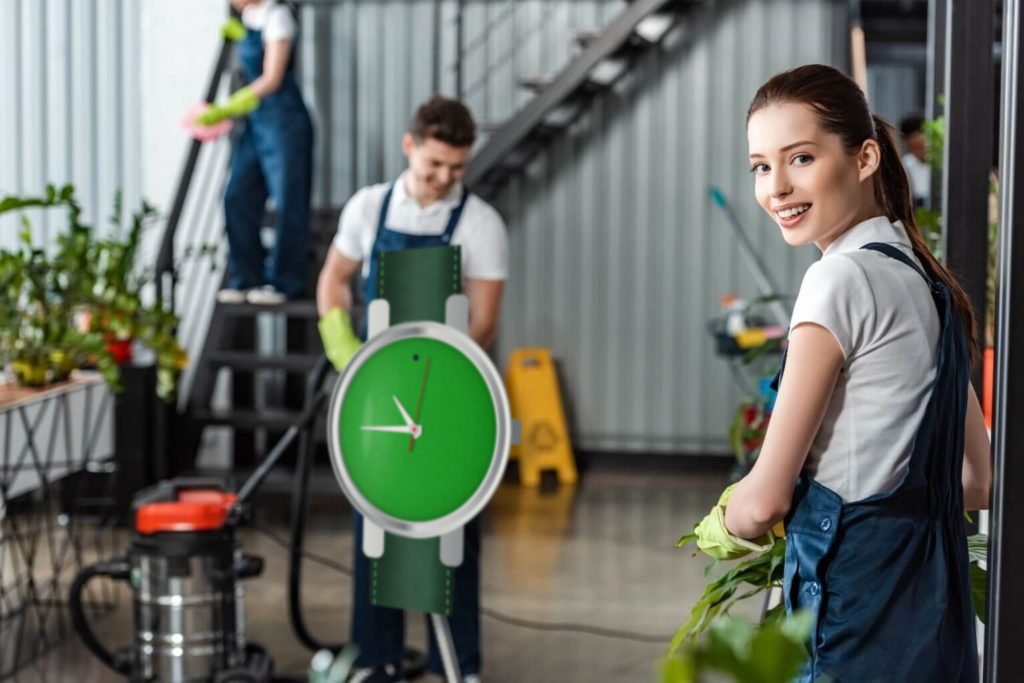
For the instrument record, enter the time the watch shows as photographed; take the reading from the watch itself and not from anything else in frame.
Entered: 10:45:02
